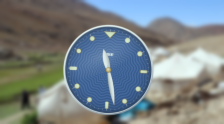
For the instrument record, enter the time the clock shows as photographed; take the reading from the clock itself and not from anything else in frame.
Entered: 11:28
